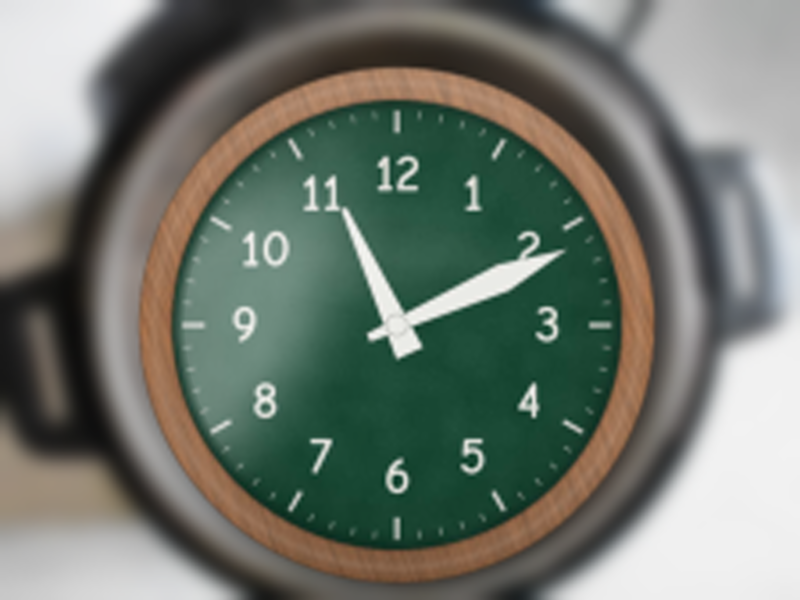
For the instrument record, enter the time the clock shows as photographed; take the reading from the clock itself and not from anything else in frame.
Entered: 11:11
